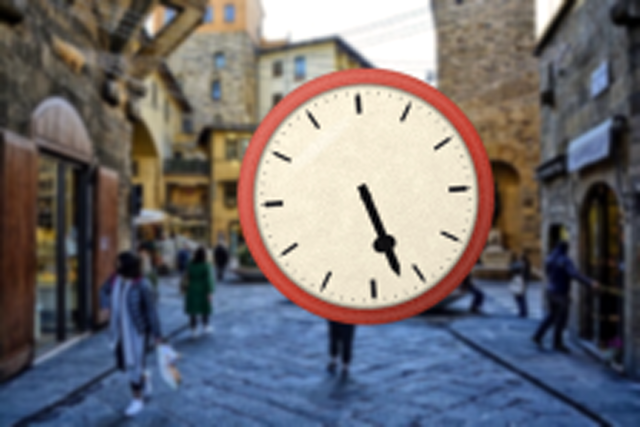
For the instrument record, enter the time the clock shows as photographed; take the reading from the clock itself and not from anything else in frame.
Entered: 5:27
